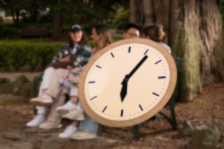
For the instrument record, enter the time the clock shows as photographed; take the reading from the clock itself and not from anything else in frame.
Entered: 6:06
